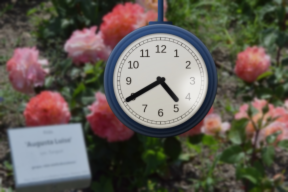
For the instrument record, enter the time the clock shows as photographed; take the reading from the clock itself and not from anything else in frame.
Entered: 4:40
